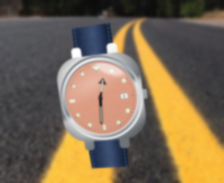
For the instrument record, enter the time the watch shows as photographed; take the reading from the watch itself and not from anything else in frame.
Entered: 12:31
